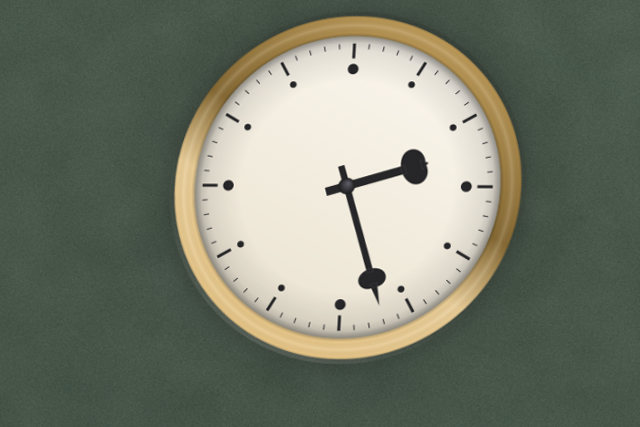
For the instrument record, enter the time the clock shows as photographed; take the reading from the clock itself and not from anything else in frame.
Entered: 2:27
